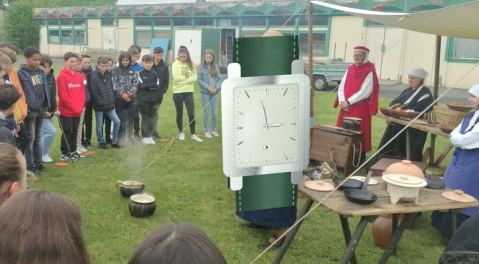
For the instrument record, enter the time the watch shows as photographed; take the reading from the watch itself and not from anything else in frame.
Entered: 2:58
